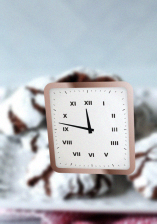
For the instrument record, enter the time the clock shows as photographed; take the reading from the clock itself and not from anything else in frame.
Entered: 11:47
